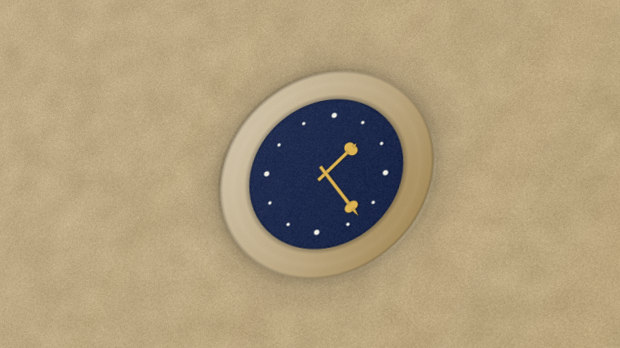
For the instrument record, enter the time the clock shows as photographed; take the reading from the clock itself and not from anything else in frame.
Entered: 1:23
